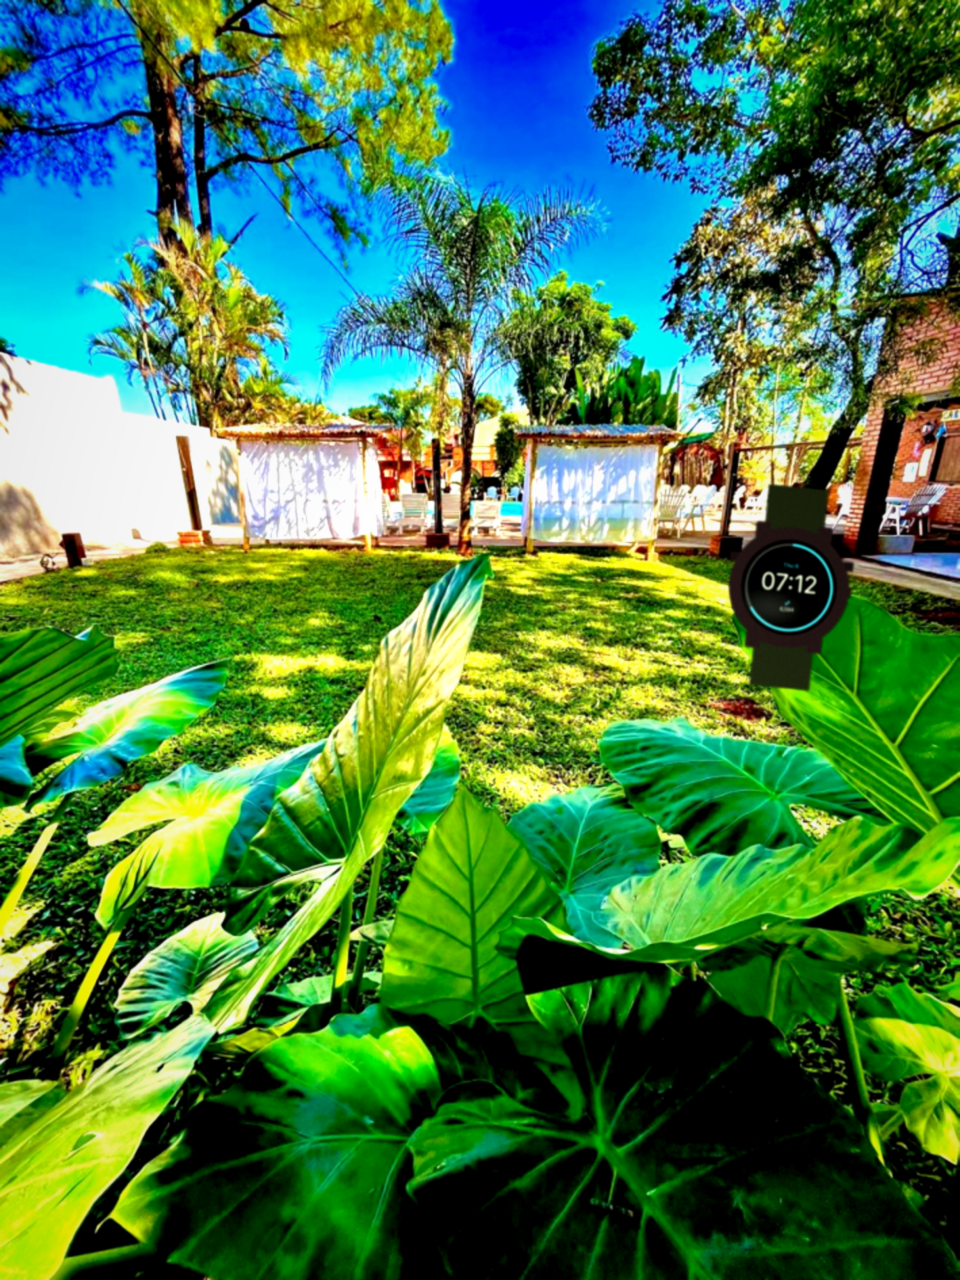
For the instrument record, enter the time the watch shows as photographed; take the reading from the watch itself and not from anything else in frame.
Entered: 7:12
